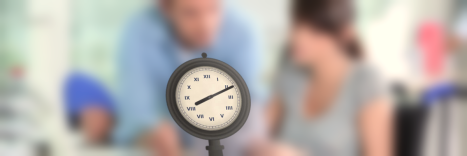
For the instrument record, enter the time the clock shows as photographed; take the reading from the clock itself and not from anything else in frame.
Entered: 8:11
